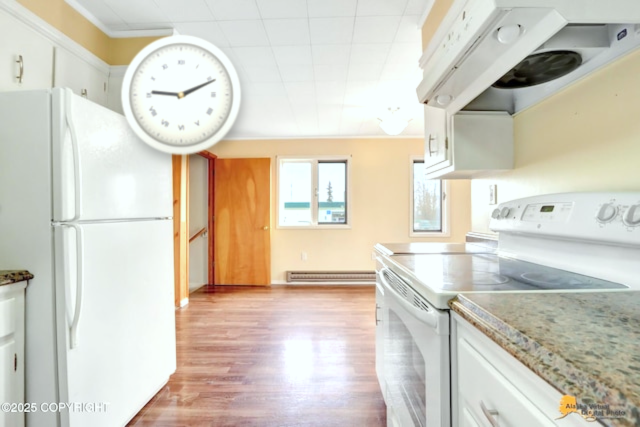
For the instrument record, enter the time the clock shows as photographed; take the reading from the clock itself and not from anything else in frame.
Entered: 9:11
